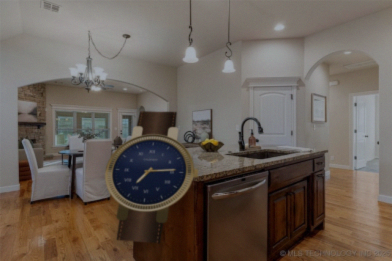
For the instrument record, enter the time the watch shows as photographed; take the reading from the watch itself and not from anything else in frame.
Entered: 7:14
